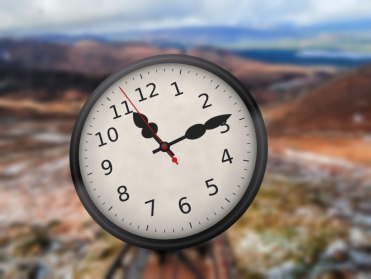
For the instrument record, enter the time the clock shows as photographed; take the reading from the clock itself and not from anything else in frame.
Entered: 11:13:57
